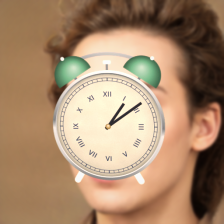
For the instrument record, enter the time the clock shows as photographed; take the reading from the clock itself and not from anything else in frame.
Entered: 1:09
